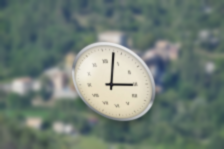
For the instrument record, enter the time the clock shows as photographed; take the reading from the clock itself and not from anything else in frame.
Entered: 3:03
